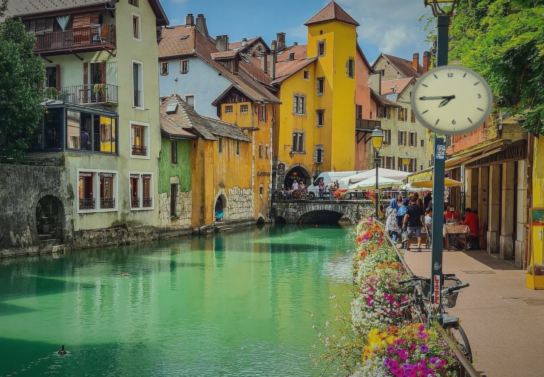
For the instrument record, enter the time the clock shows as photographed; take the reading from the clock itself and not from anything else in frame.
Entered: 7:45
